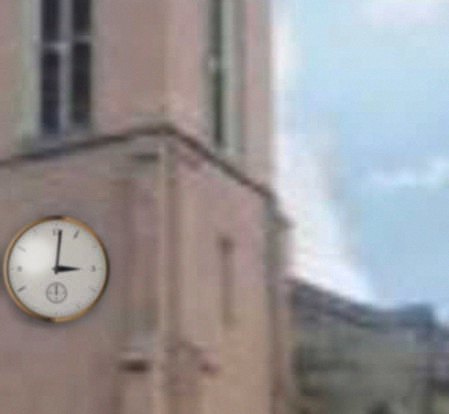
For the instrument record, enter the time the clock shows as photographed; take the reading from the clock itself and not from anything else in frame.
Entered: 3:01
